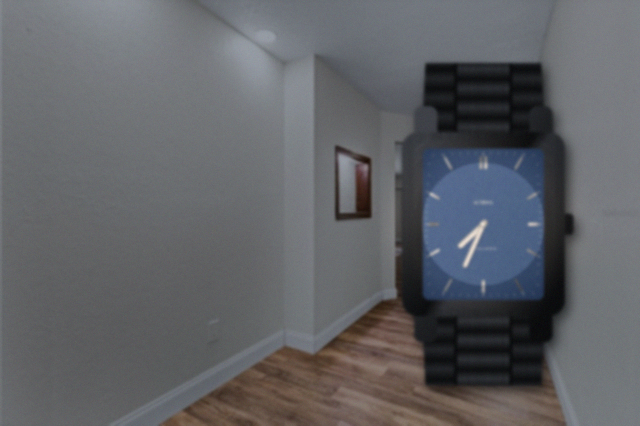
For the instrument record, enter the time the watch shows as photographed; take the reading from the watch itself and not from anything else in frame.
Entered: 7:34
